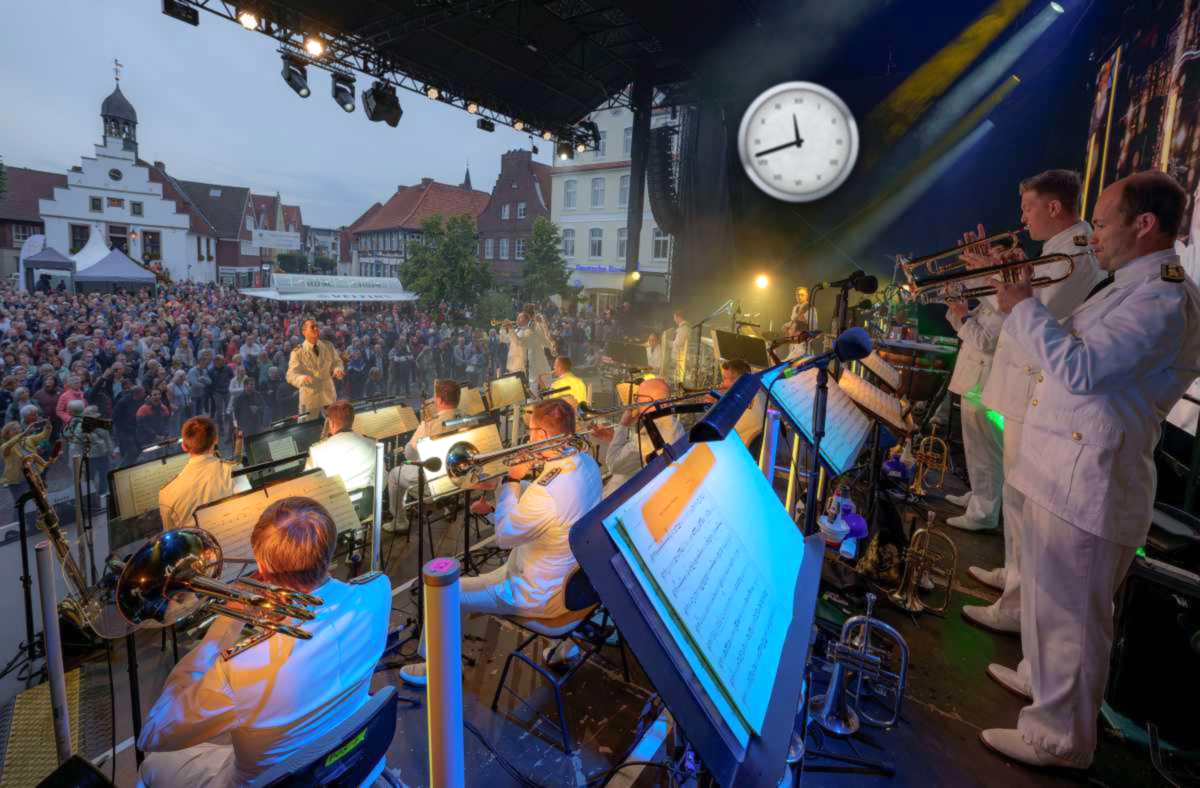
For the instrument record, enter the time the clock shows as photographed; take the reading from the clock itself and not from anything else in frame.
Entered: 11:42
